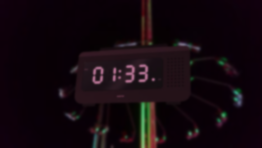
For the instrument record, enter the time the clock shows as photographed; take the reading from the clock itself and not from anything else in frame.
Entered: 1:33
